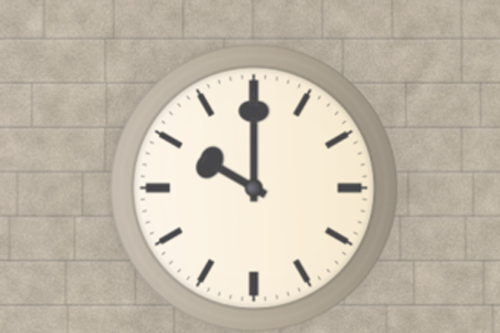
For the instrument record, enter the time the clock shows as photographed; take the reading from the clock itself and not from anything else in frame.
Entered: 10:00
